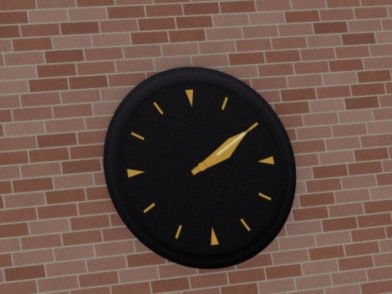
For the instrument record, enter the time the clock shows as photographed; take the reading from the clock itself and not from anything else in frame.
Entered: 2:10
